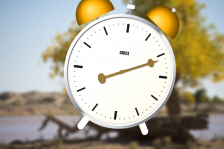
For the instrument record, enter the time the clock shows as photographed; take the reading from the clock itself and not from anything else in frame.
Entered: 8:11
